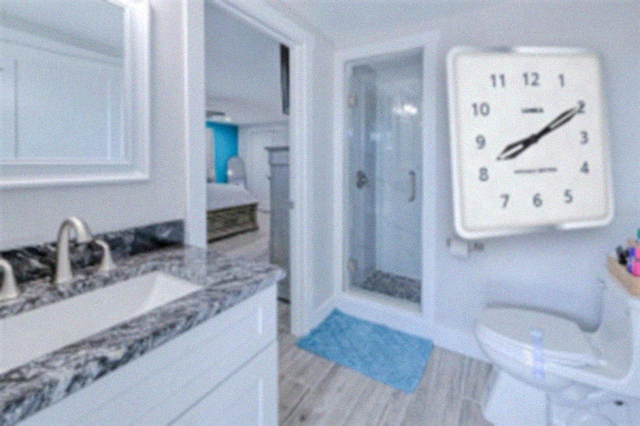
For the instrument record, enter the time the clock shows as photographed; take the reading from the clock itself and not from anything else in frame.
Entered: 8:10
